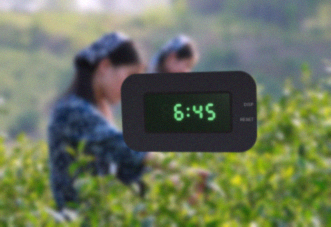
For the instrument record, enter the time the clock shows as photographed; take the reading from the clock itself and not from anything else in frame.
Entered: 6:45
